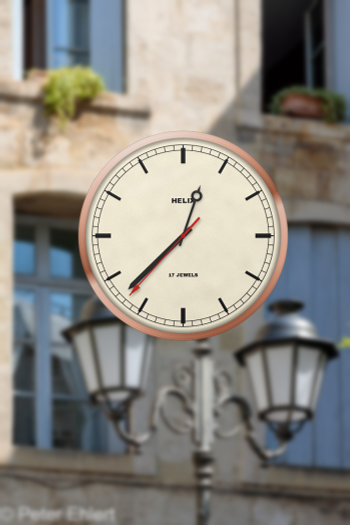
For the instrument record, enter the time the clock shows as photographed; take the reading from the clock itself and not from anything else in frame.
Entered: 12:37:37
